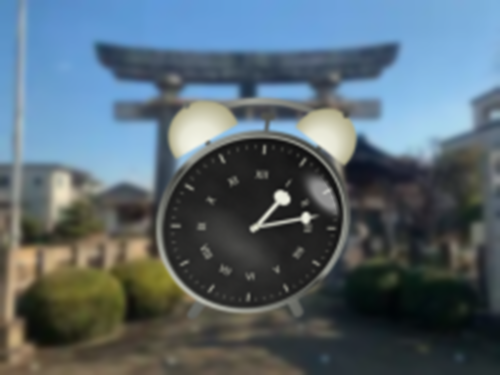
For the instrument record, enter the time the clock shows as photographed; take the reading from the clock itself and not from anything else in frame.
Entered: 1:13
